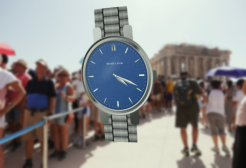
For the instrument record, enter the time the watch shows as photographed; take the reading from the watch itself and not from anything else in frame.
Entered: 4:19
